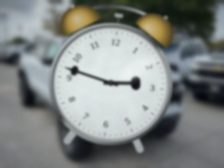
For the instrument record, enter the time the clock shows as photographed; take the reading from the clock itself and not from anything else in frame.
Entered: 2:47
